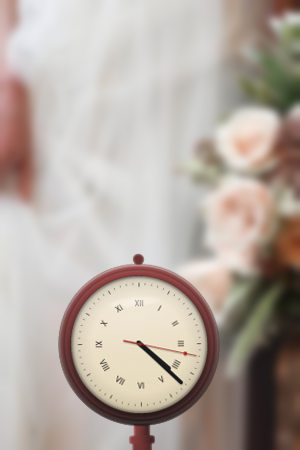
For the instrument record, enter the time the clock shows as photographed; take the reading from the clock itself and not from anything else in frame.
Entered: 4:22:17
